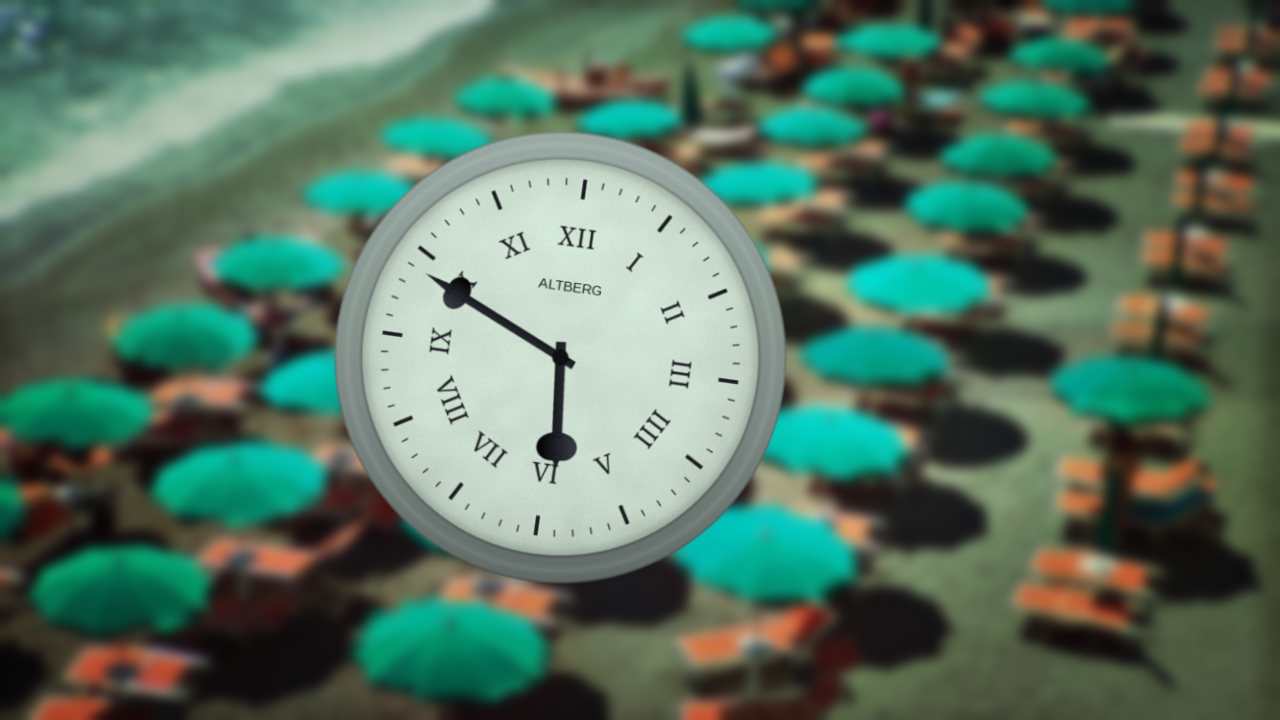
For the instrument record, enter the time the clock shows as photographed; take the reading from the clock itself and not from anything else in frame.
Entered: 5:49
